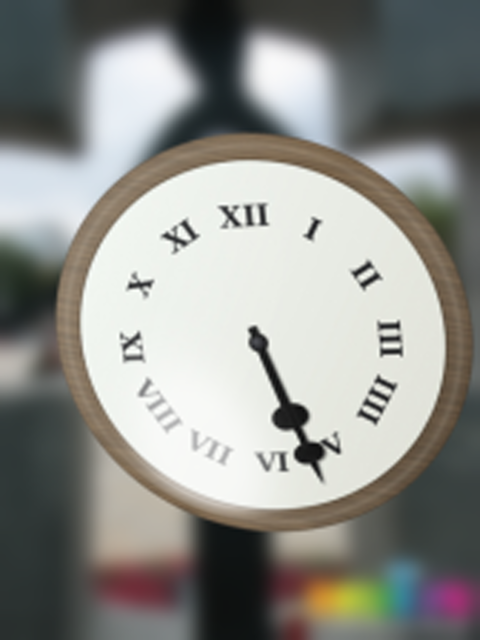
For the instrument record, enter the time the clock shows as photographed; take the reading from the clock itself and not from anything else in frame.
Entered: 5:27
